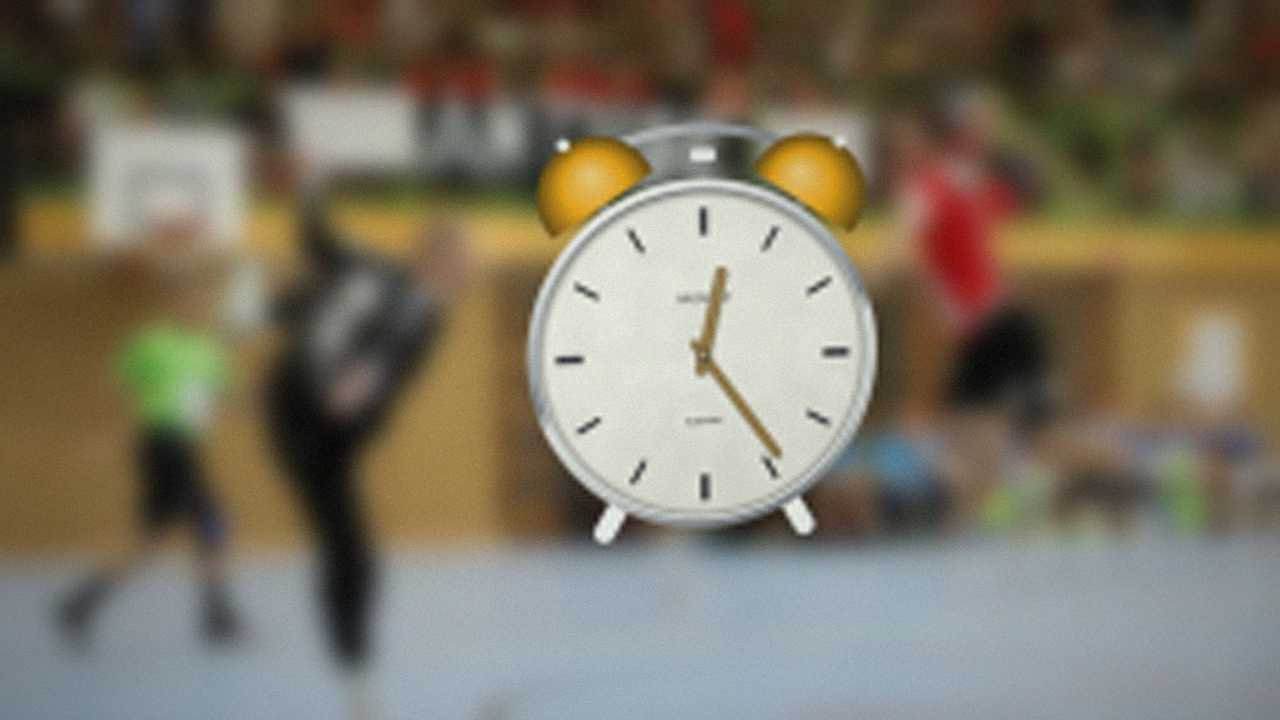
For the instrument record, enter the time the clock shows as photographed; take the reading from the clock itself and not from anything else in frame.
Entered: 12:24
